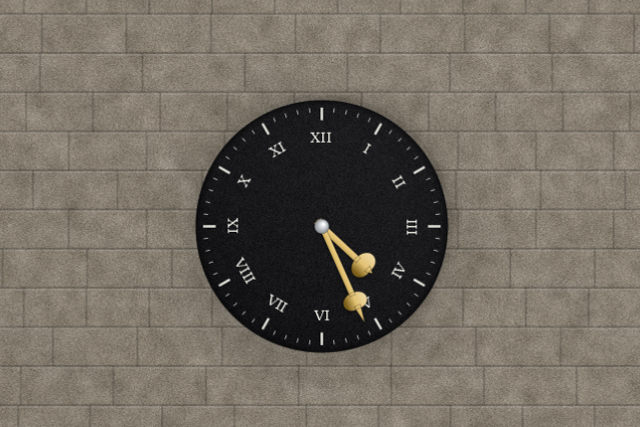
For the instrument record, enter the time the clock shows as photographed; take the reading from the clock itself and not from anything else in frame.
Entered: 4:26
